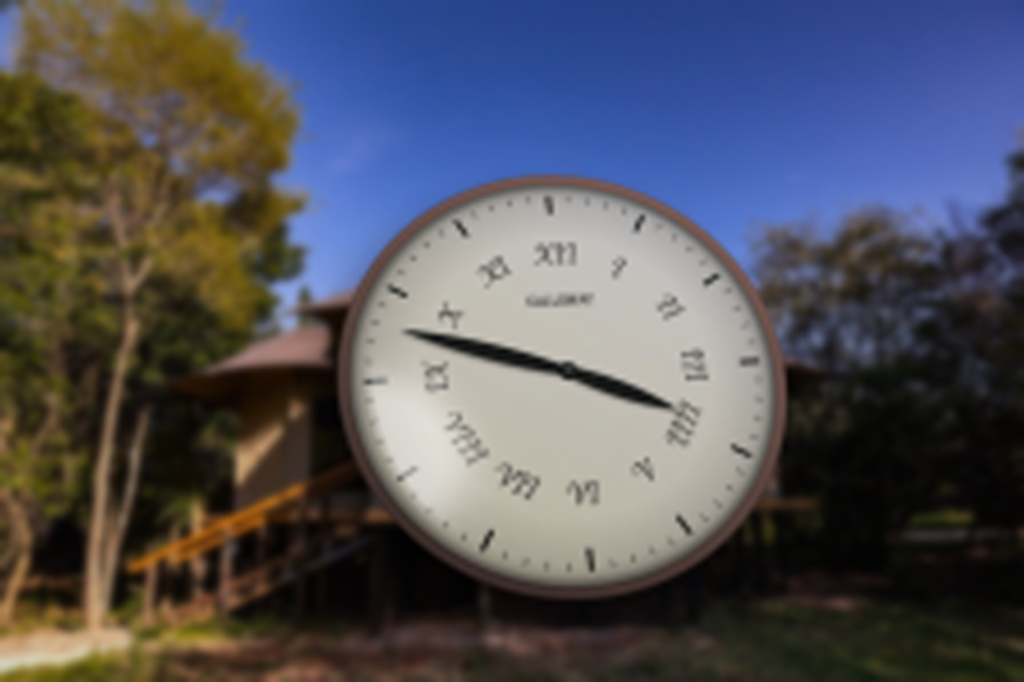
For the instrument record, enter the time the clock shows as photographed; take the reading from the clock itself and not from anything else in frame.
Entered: 3:48
